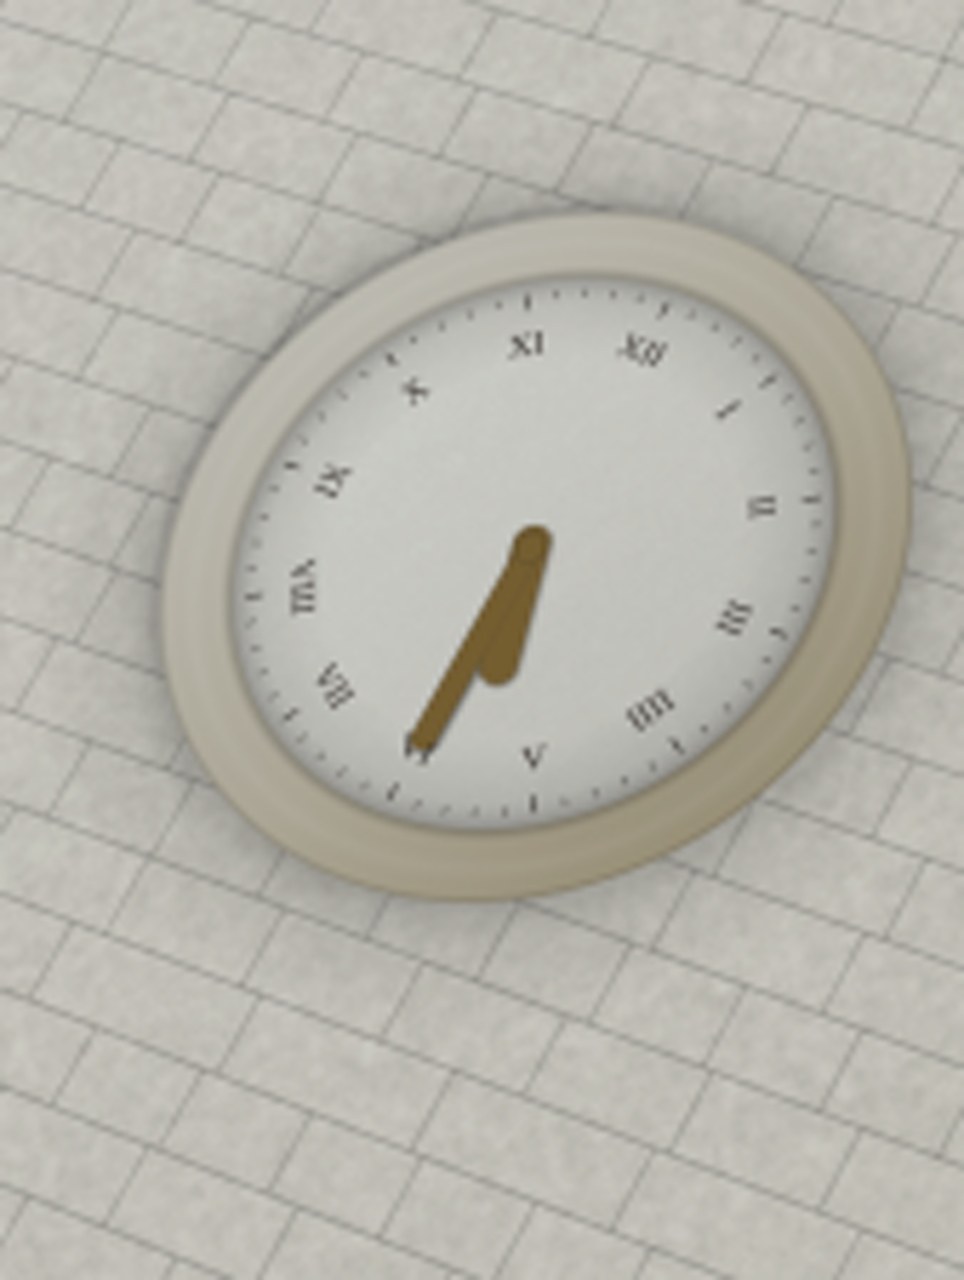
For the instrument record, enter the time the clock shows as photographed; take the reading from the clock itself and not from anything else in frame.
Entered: 5:30
